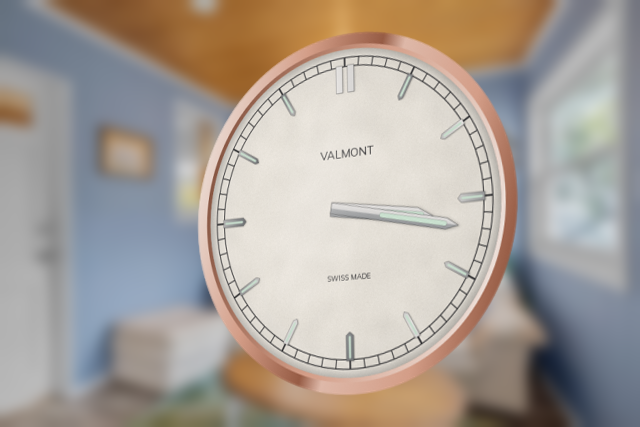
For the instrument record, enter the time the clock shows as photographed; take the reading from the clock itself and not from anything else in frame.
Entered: 3:17
